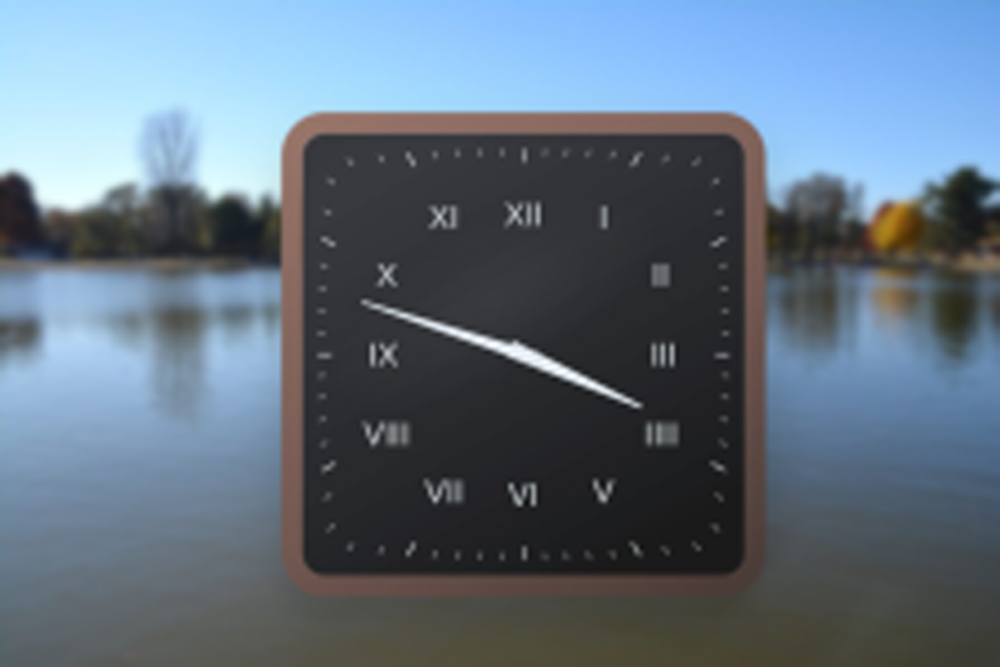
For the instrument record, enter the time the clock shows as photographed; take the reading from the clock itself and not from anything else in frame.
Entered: 3:48
